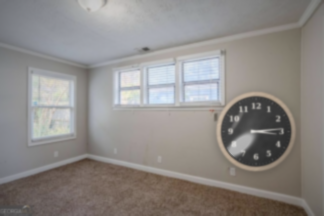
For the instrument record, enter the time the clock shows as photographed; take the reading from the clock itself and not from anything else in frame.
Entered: 3:14
